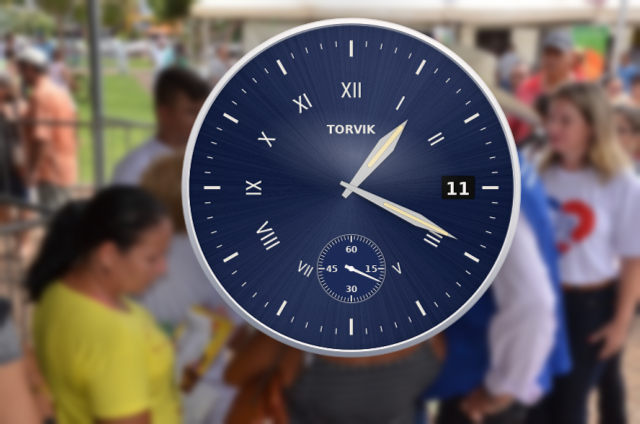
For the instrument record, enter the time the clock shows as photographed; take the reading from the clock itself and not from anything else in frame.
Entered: 1:19:19
